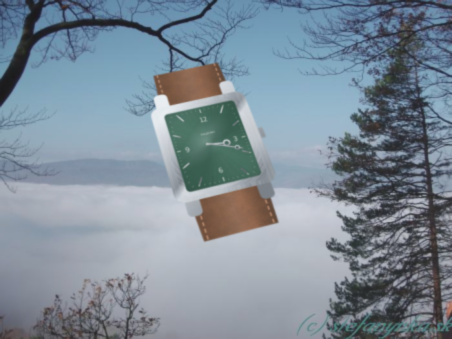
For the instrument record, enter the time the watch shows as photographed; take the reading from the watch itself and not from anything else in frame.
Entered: 3:19
